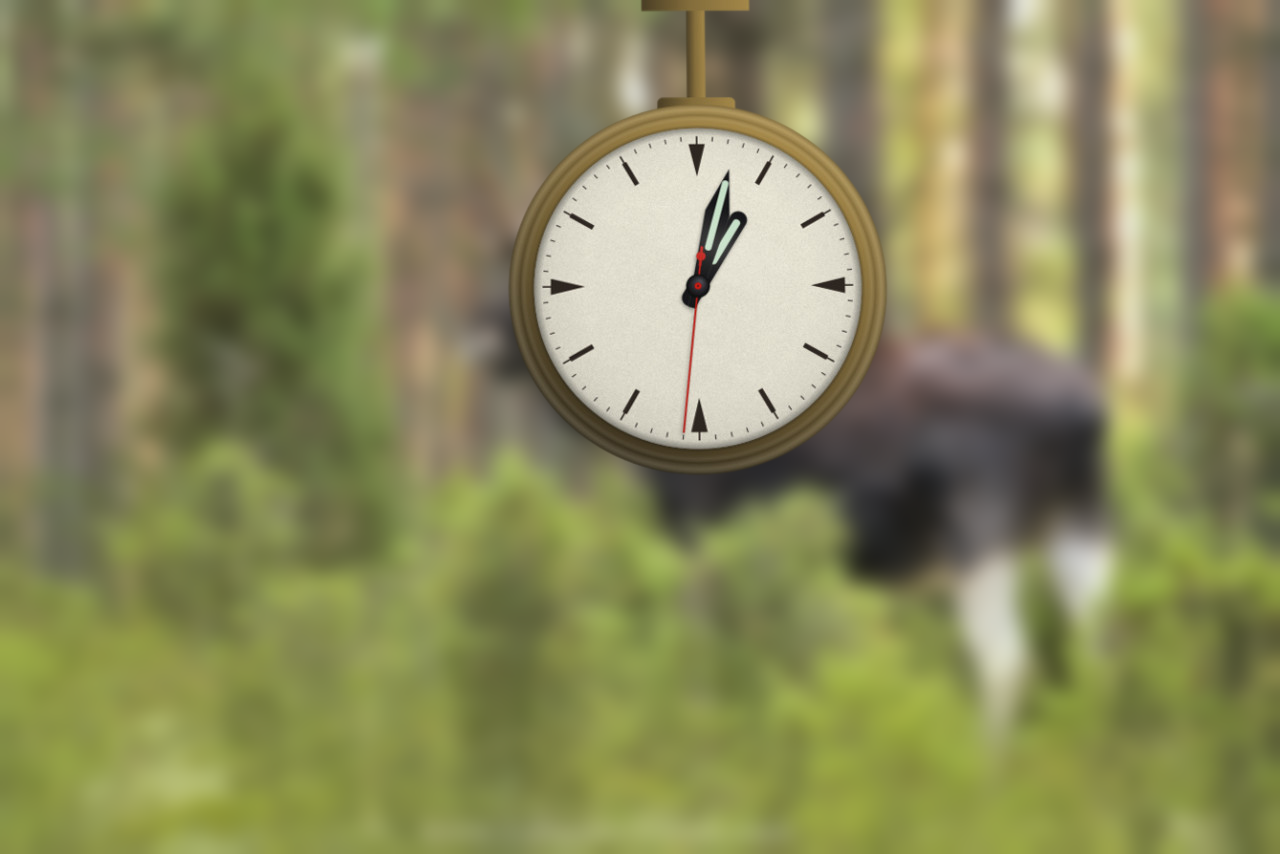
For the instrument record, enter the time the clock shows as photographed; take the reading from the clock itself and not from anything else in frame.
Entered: 1:02:31
